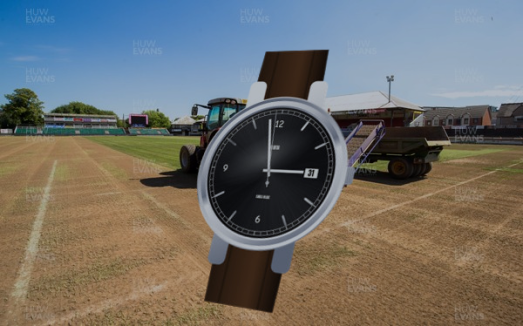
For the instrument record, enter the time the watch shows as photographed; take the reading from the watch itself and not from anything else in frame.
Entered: 2:57:59
